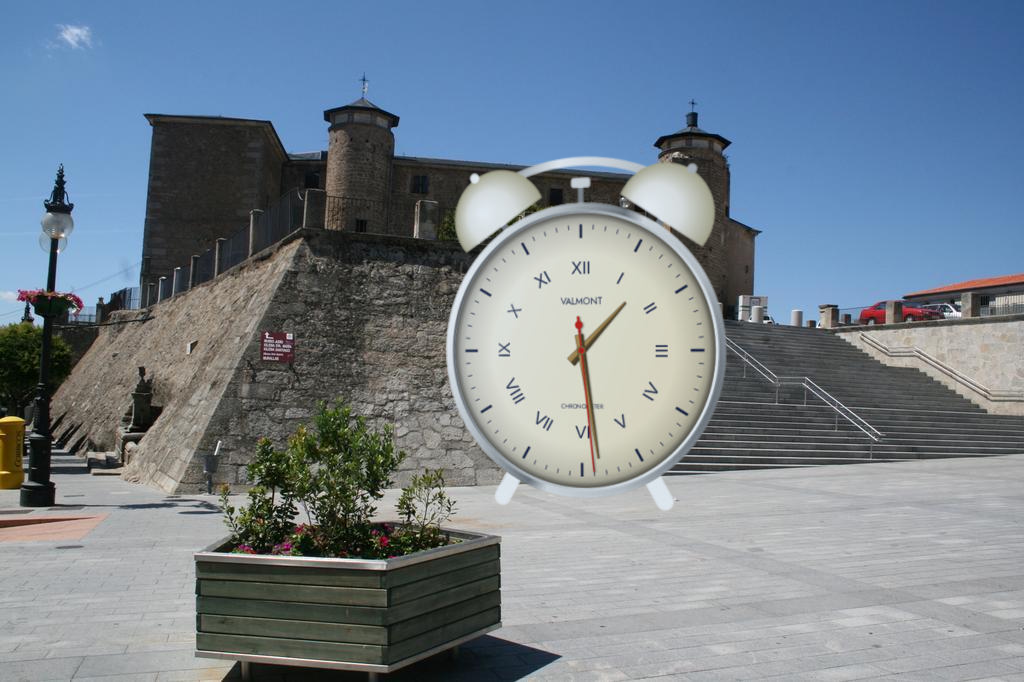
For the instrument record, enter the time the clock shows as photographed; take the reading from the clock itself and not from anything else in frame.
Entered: 1:28:29
